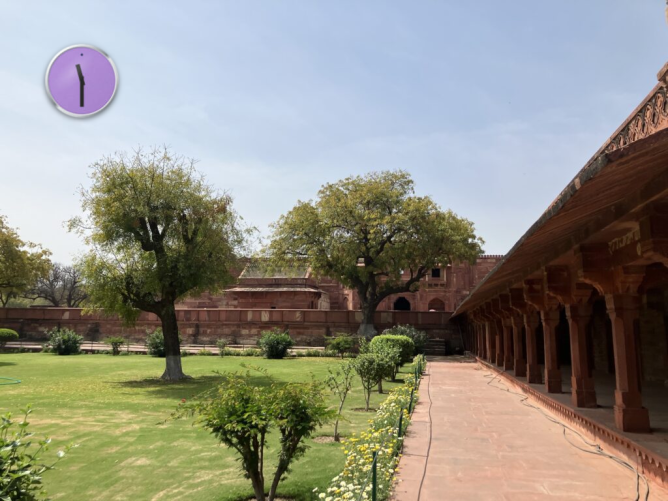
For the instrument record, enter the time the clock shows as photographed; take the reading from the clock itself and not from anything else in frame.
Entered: 11:30
